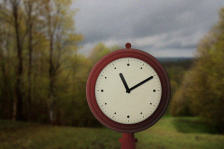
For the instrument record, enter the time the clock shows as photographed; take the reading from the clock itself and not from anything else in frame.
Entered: 11:10
